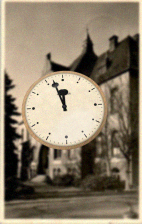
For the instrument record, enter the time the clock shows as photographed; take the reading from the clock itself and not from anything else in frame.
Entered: 11:57
